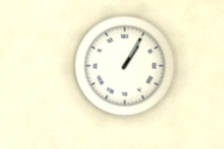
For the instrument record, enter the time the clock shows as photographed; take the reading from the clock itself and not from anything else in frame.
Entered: 1:05
